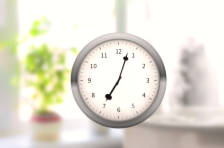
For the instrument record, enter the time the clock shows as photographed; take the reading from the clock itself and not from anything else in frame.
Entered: 7:03
